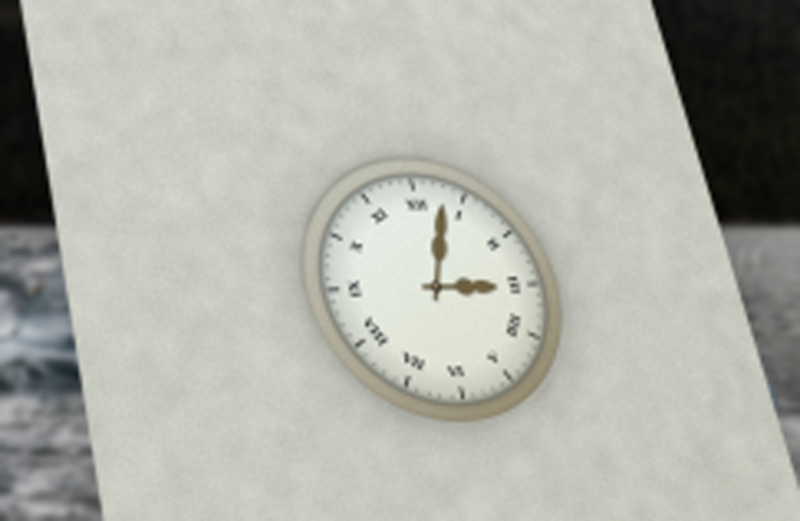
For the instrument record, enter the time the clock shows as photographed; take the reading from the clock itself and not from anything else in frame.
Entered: 3:03
